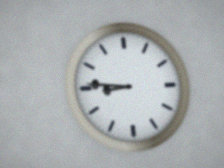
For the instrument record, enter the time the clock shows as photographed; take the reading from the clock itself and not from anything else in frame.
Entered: 8:46
